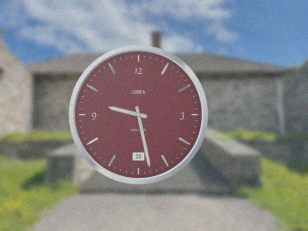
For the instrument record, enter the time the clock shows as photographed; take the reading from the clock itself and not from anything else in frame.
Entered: 9:28
